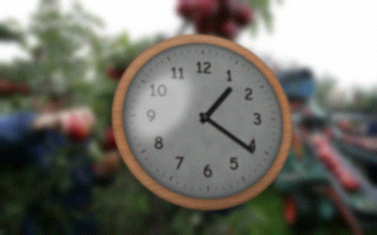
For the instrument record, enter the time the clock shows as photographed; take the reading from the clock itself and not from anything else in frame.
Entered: 1:21
